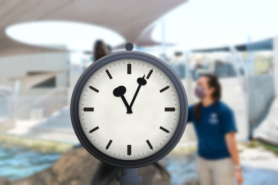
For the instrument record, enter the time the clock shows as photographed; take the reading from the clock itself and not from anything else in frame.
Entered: 11:04
